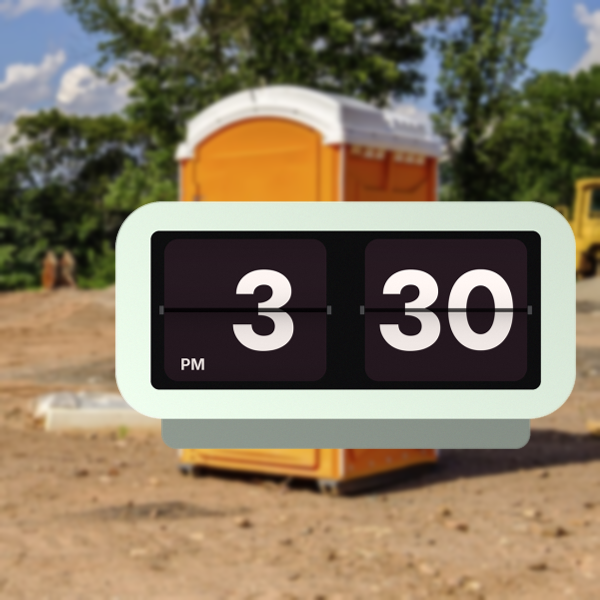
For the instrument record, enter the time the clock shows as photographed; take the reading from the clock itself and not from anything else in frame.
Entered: 3:30
